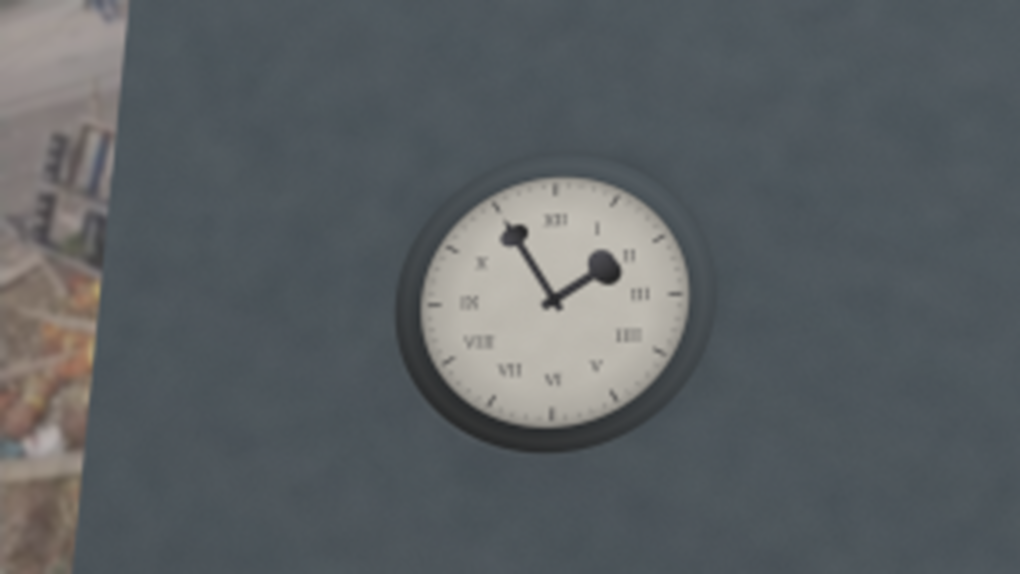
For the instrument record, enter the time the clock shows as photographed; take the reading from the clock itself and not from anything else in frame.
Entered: 1:55
